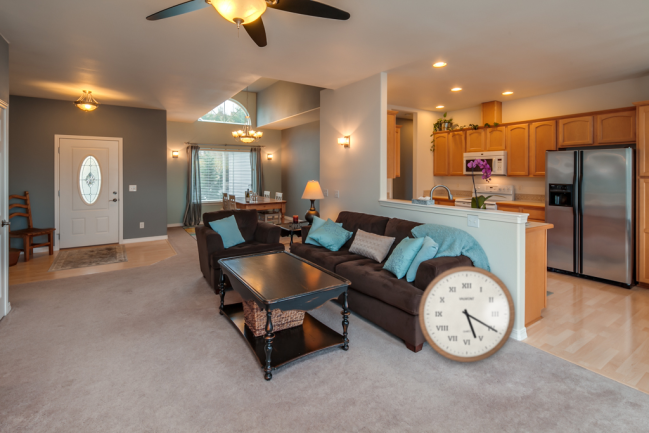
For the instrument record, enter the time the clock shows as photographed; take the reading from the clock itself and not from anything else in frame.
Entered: 5:20
